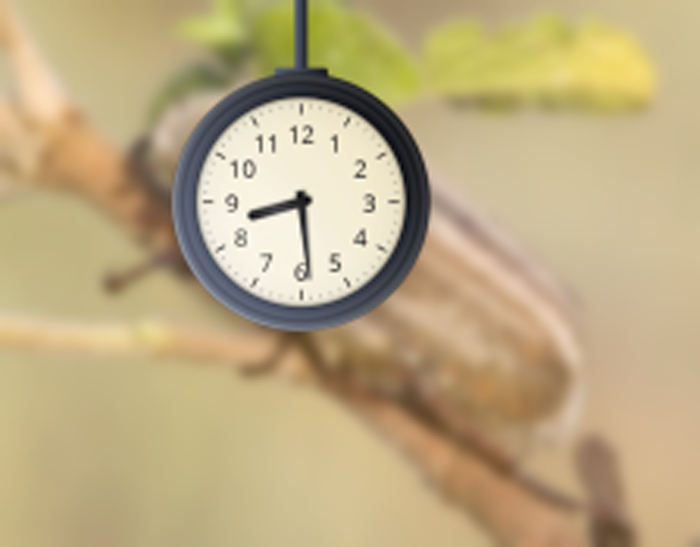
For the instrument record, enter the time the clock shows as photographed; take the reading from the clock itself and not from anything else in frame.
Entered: 8:29
